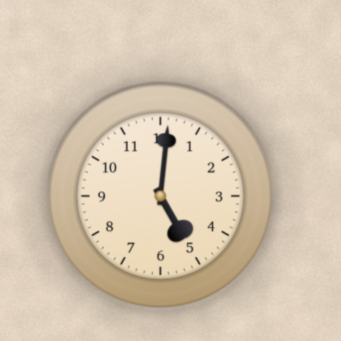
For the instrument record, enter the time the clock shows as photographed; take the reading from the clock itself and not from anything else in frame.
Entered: 5:01
